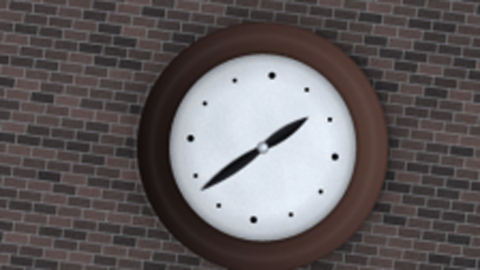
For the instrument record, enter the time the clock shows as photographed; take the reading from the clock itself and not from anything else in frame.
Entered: 1:38
